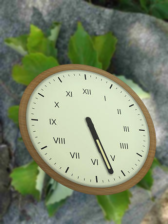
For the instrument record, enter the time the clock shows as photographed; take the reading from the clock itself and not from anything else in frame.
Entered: 5:27
